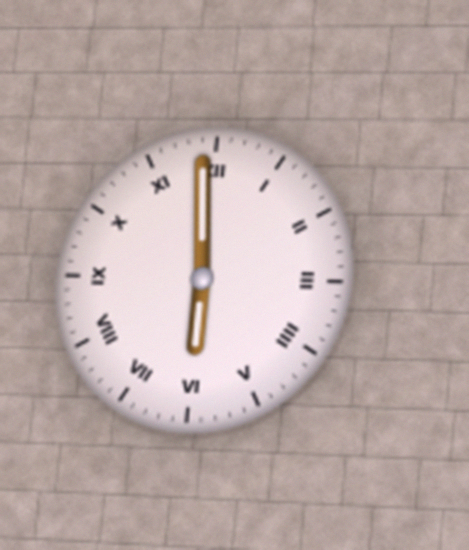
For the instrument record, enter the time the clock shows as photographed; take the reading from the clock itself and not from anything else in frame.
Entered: 5:59
